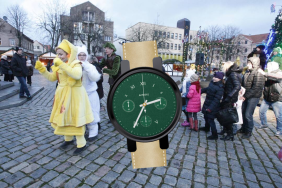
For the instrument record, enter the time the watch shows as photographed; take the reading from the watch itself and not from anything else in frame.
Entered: 2:35
